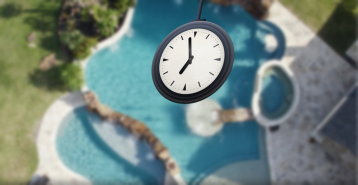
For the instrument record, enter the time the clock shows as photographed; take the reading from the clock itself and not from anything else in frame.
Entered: 6:58
